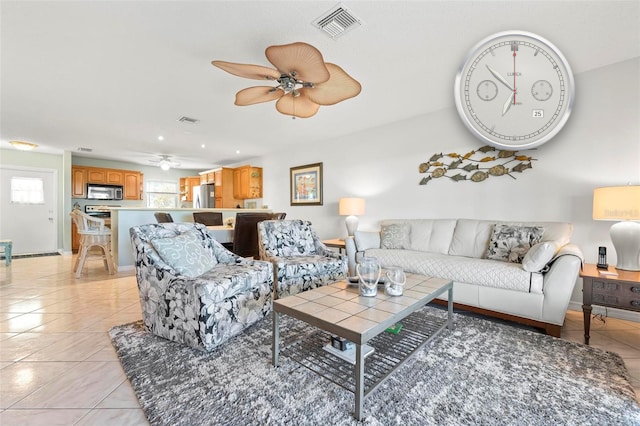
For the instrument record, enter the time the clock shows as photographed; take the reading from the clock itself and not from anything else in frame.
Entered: 6:52
